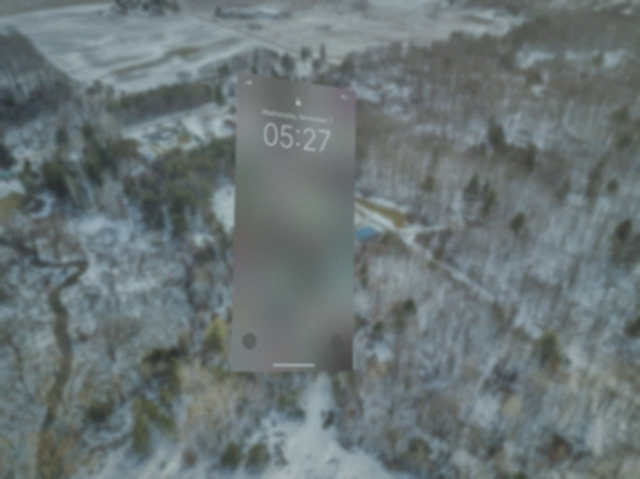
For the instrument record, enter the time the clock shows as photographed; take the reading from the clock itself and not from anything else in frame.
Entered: 5:27
